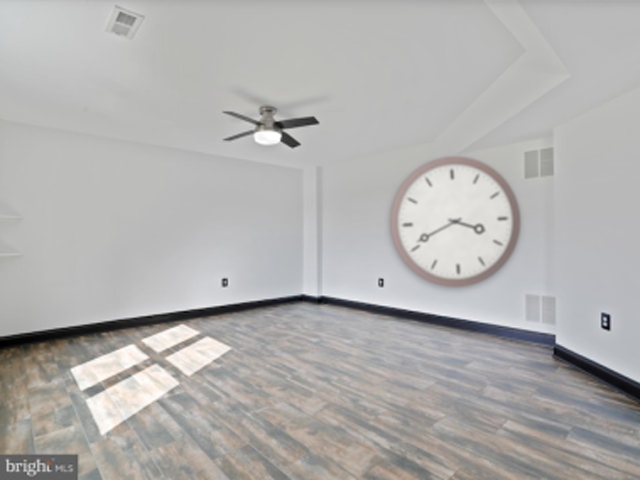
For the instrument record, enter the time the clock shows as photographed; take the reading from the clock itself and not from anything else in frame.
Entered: 3:41
